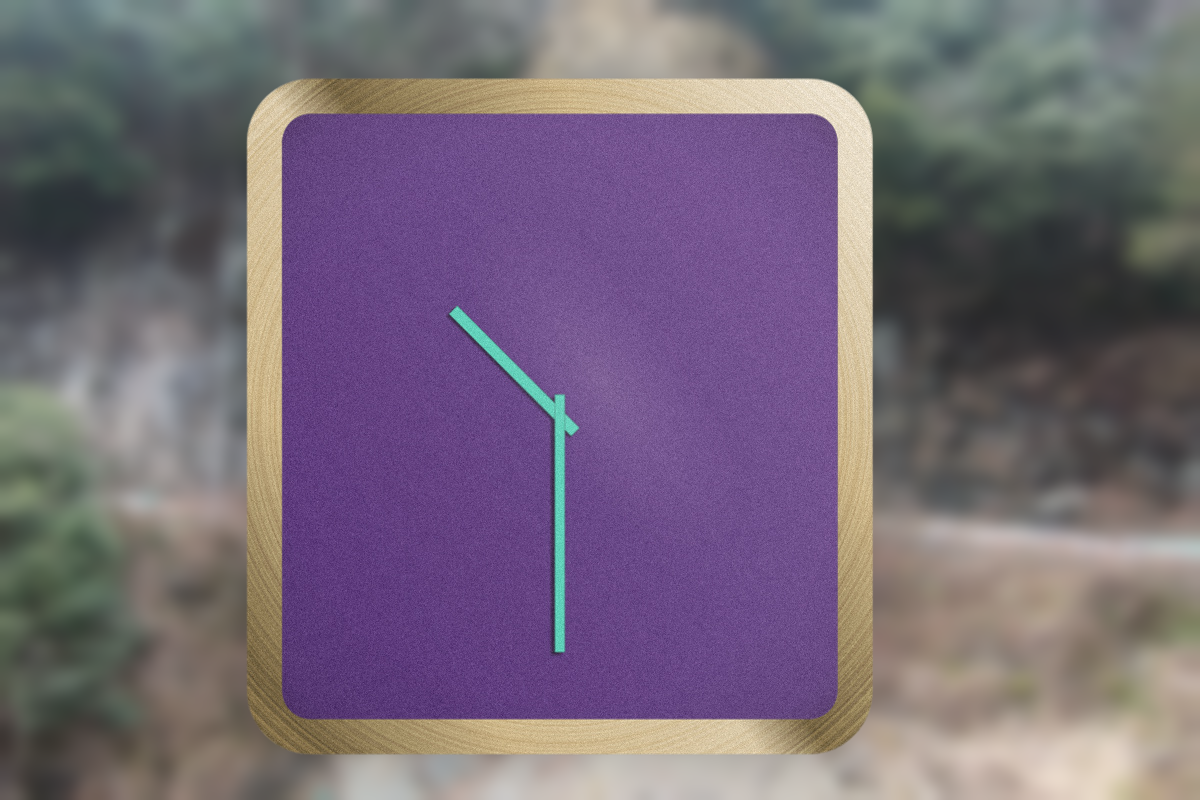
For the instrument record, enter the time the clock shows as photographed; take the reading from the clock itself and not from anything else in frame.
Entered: 10:30
